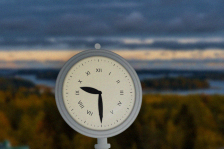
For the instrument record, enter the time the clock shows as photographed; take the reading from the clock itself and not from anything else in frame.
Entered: 9:30
